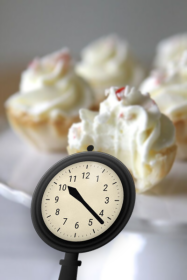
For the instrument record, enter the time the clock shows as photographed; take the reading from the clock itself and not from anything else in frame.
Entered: 10:22
